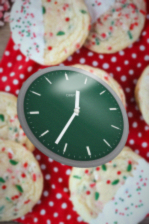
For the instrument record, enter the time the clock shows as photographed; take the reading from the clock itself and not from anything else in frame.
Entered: 12:37
